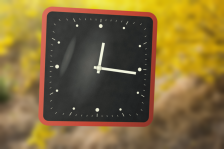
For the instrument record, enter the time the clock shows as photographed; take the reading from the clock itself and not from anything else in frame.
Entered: 12:16
